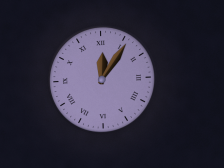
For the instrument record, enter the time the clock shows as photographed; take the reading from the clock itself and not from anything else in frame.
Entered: 12:06
